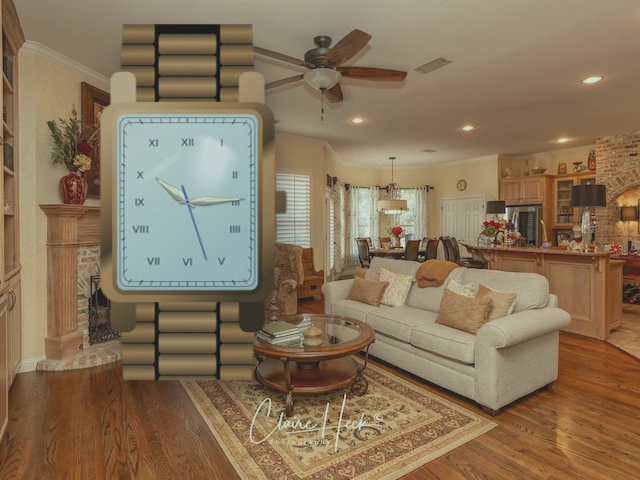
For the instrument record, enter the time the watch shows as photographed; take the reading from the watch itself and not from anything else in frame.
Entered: 10:14:27
